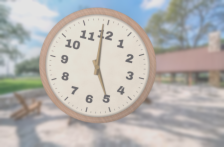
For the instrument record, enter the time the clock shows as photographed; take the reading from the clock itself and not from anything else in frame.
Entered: 4:59
